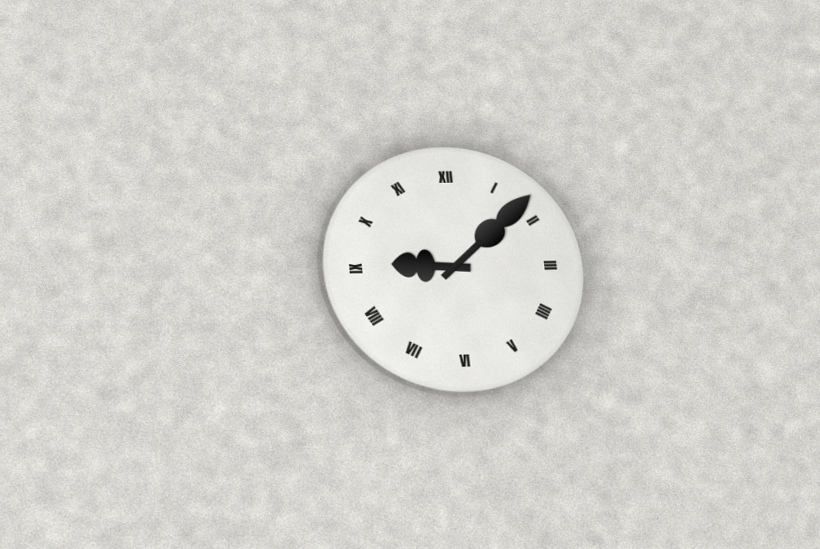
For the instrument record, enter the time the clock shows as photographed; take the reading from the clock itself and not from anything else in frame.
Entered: 9:08
